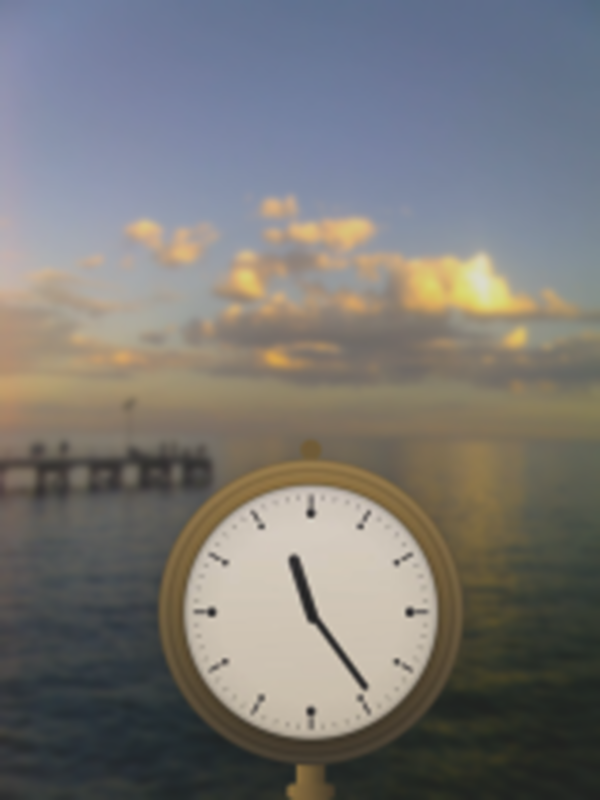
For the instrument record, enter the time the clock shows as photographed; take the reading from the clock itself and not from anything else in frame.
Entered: 11:24
